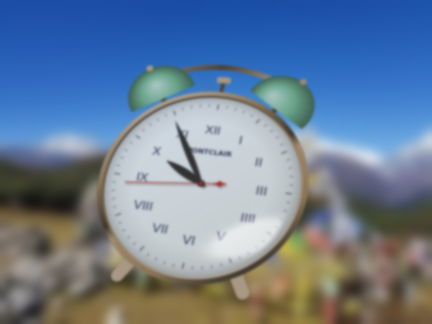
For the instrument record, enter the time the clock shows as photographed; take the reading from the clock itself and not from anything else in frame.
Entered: 9:54:44
